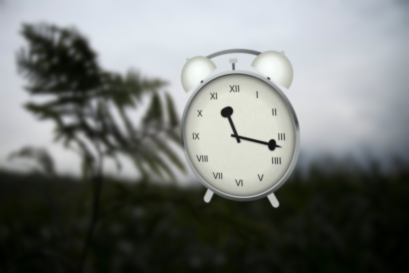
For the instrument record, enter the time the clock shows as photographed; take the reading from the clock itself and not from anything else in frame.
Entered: 11:17
